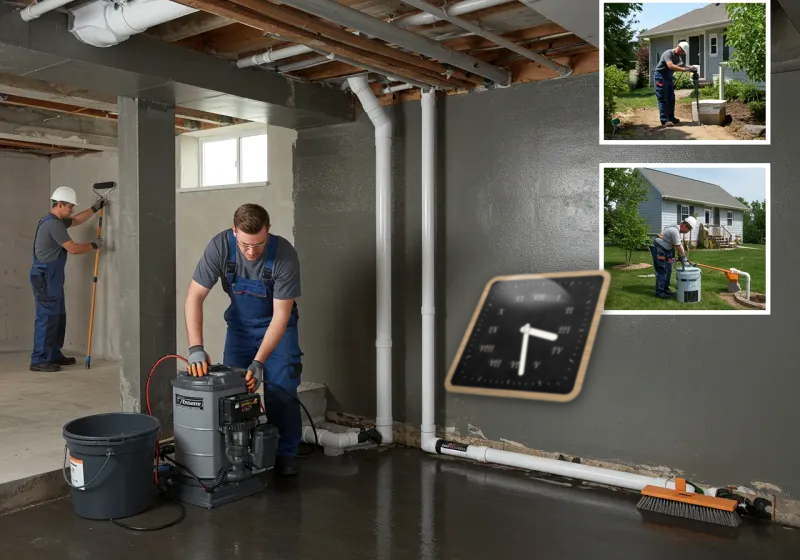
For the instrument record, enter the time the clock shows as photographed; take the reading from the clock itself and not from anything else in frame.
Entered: 3:28
